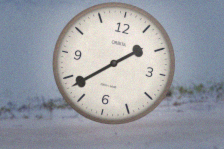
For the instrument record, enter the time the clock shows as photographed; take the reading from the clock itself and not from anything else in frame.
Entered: 1:38
